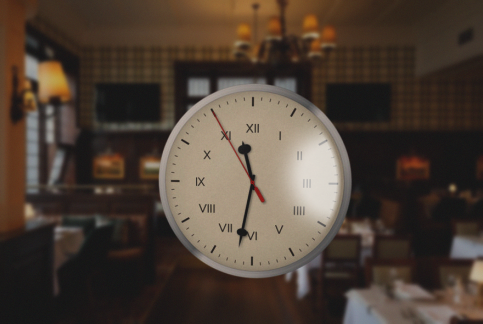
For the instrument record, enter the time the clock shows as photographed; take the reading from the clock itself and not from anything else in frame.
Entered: 11:31:55
